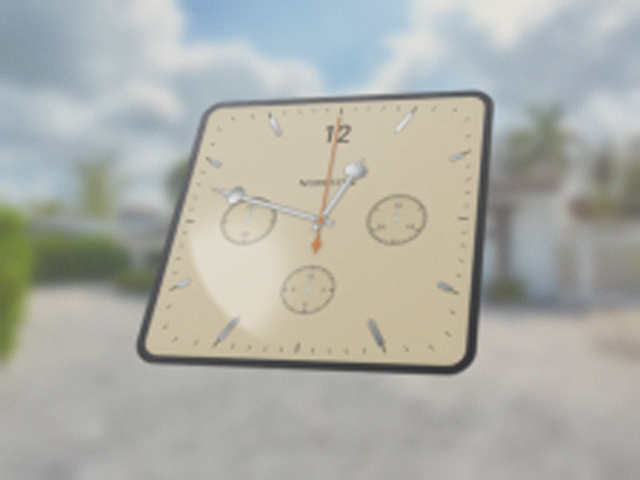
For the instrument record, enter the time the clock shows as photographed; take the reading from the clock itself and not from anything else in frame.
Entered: 12:48
